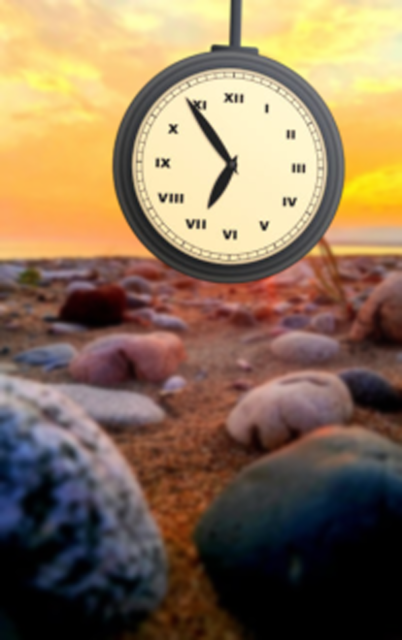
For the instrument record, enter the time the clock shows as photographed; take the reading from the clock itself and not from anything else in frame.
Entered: 6:54
